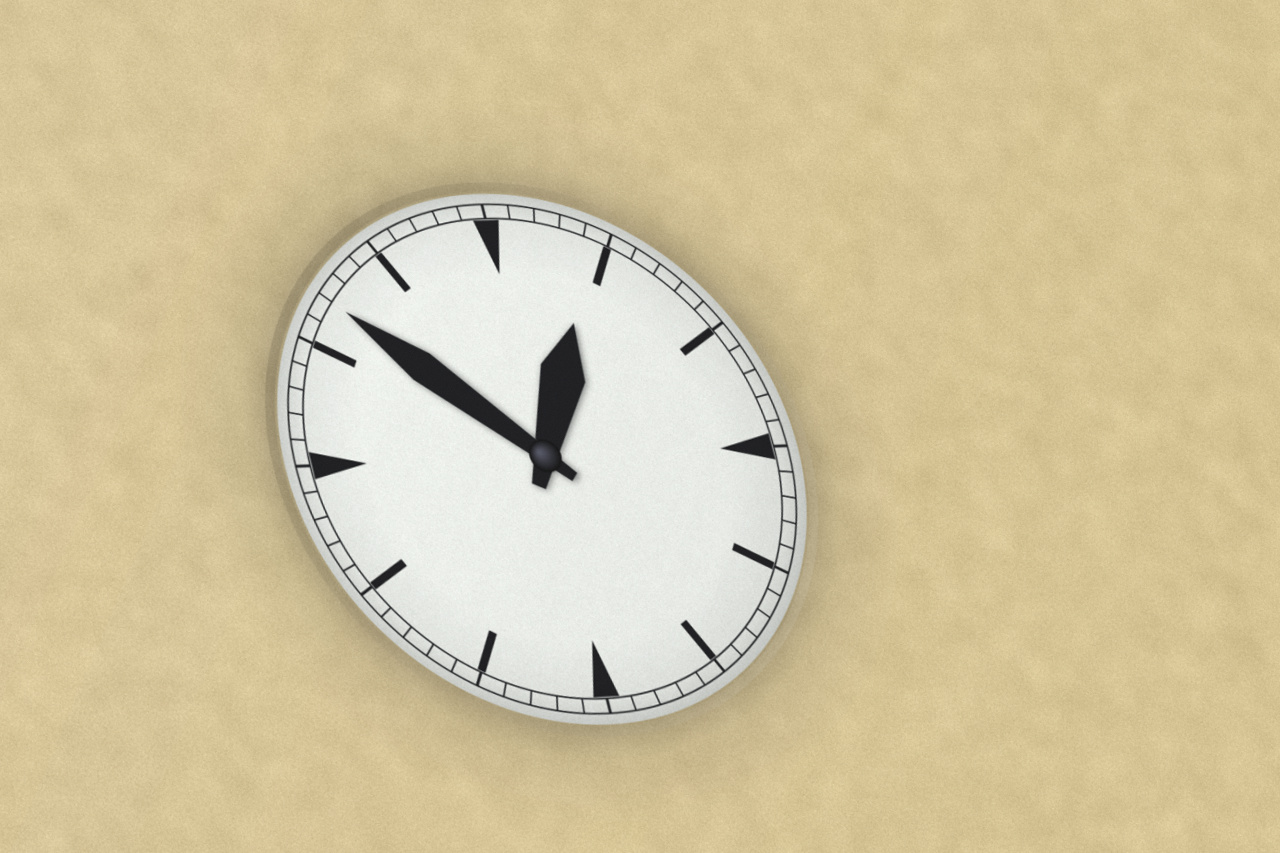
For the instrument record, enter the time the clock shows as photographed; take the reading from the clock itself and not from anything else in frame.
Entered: 12:52
